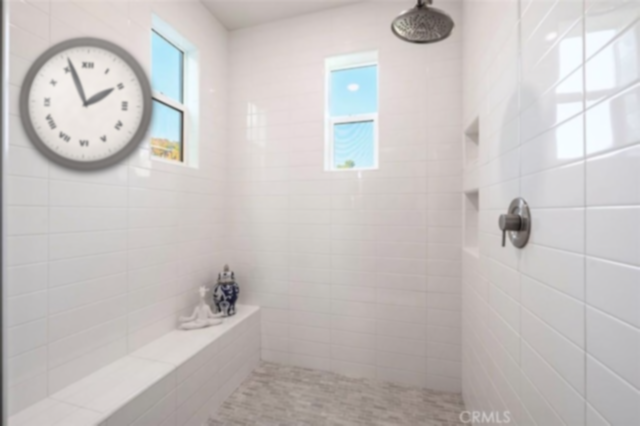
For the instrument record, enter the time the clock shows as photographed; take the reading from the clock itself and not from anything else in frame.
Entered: 1:56
